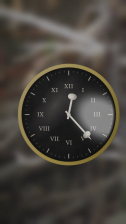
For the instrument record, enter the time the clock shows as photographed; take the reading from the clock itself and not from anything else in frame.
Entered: 12:23
